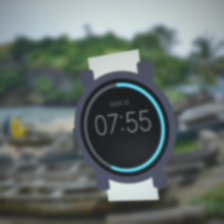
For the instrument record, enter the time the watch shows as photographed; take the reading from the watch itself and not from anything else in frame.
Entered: 7:55
